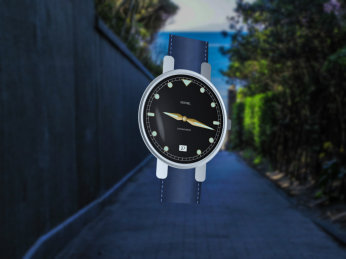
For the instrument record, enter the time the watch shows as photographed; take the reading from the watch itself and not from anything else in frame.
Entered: 9:17
